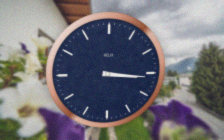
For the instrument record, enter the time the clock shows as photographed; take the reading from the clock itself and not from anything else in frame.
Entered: 3:16
